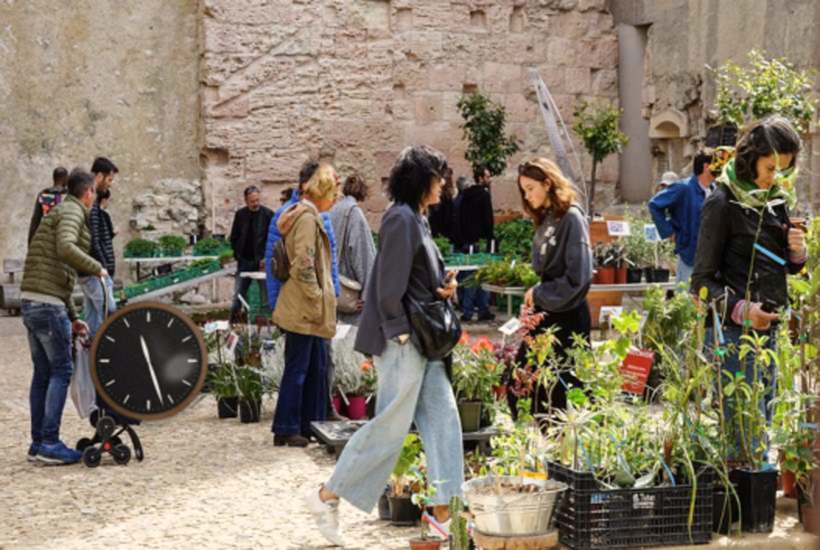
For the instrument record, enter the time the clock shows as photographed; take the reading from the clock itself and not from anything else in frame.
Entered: 11:27
